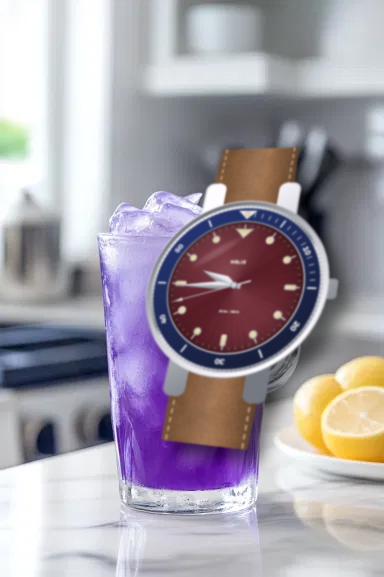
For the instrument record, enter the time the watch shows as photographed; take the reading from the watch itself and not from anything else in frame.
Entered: 9:44:42
